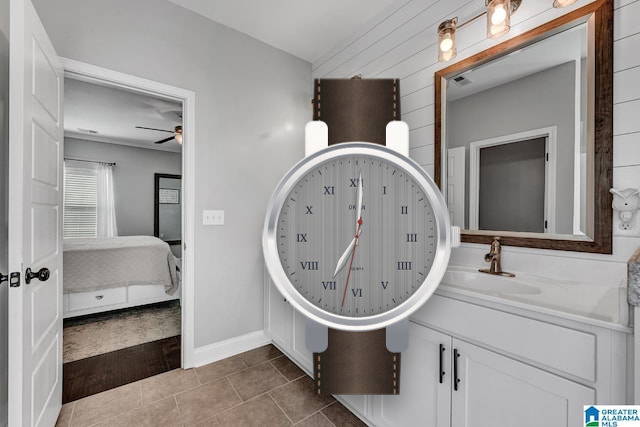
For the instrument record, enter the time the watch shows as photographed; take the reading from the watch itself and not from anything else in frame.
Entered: 7:00:32
